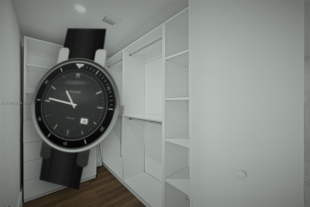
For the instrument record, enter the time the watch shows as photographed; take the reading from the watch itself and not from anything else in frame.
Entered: 10:46
